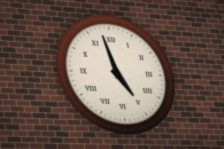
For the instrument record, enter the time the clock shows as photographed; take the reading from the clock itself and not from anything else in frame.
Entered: 4:58
